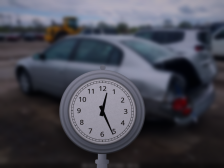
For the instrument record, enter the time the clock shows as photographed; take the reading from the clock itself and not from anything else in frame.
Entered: 12:26
